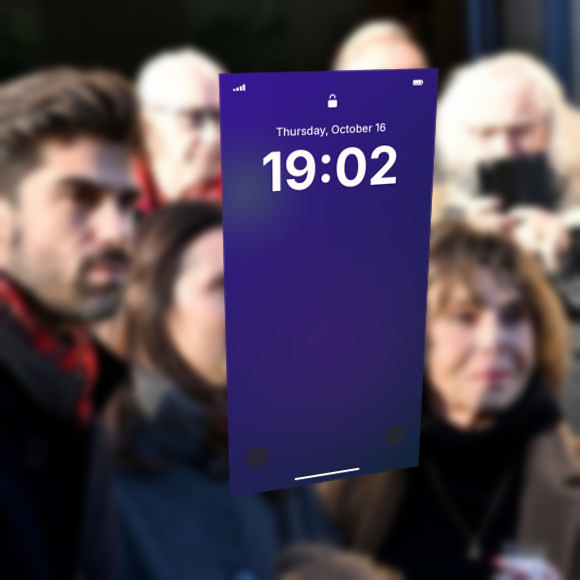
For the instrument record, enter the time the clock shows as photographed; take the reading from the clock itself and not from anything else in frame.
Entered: 19:02
